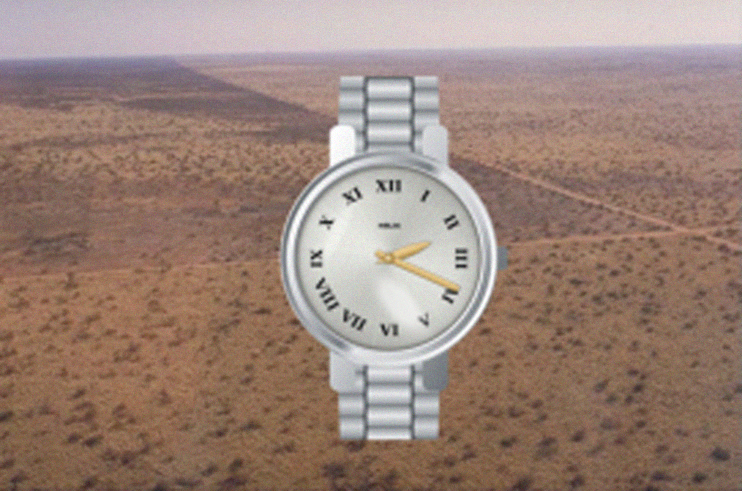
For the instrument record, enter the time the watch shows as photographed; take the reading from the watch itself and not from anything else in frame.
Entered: 2:19
